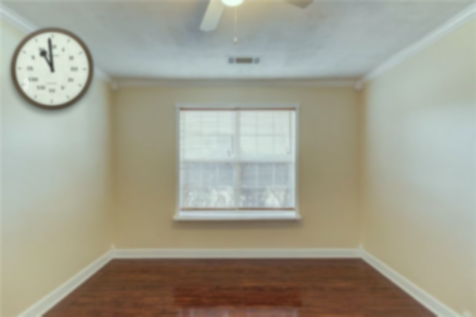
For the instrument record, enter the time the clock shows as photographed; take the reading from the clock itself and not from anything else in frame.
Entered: 10:59
